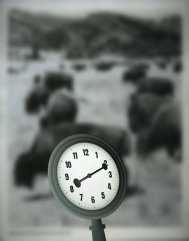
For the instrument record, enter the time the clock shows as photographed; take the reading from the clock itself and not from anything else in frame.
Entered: 8:11
